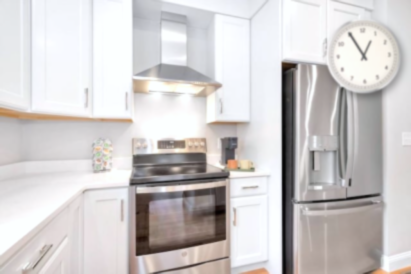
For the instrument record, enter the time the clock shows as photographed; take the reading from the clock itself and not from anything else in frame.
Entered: 12:55
